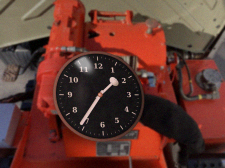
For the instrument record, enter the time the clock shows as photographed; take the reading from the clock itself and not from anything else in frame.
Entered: 1:36
